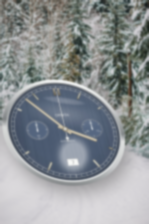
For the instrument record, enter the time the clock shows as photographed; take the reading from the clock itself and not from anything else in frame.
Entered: 3:53
